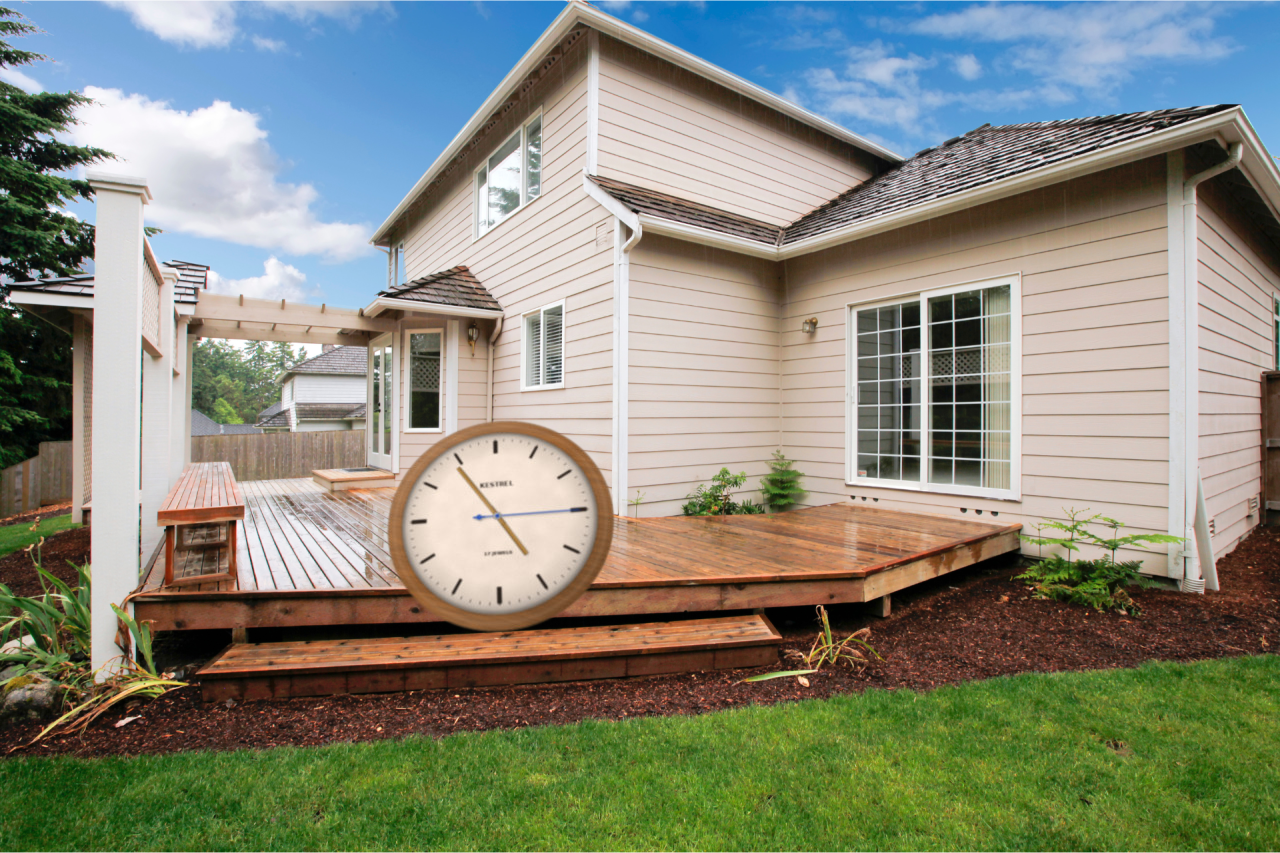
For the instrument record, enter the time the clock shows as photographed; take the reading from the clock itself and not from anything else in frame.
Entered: 4:54:15
